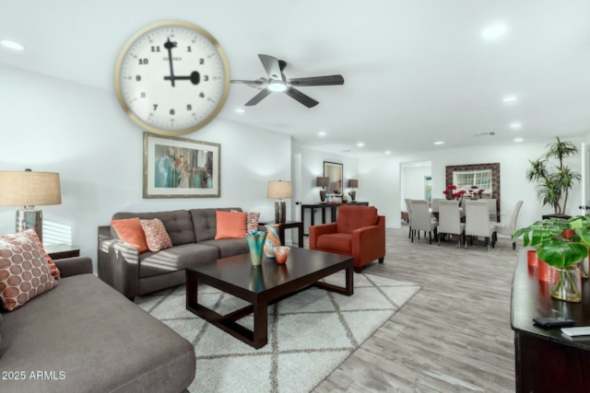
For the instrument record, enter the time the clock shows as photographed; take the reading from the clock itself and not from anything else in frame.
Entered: 2:59
